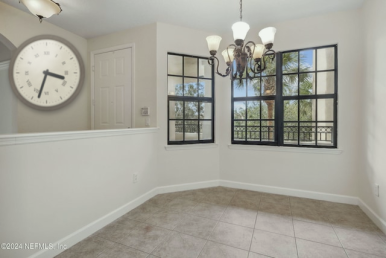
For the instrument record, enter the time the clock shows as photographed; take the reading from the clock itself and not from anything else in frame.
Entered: 3:33
